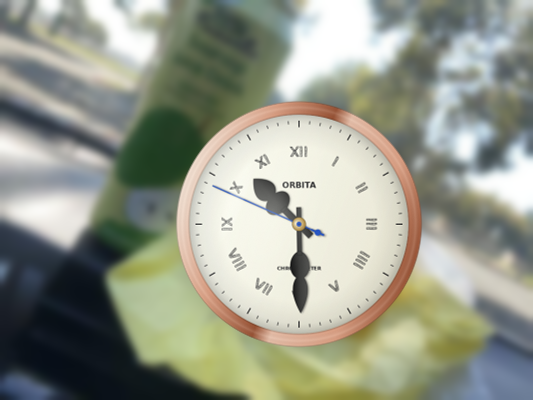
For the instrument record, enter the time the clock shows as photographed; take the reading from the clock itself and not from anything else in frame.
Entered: 10:29:49
